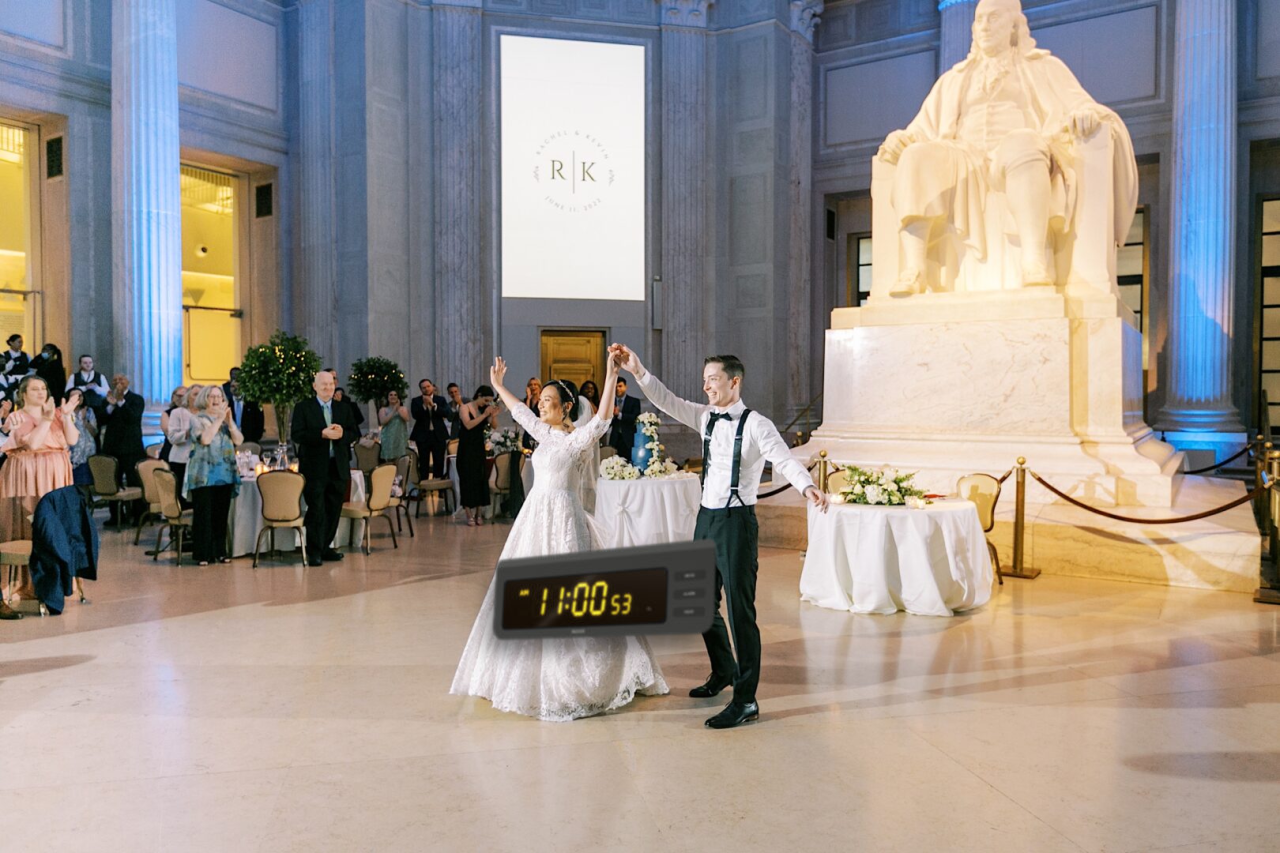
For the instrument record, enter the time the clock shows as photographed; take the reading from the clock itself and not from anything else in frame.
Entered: 11:00:53
